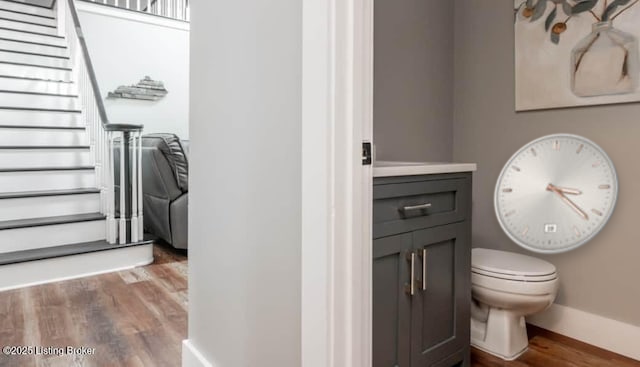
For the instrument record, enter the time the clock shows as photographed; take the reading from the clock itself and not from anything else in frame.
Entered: 3:22
